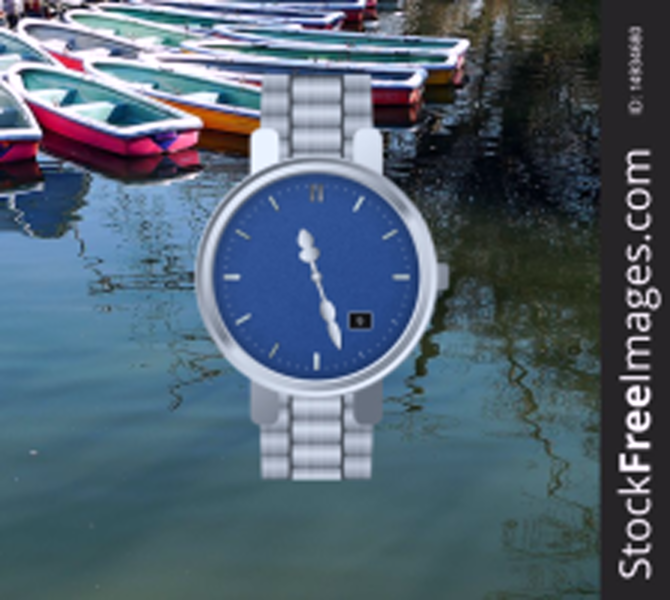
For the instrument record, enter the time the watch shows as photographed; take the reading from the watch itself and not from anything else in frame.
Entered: 11:27
